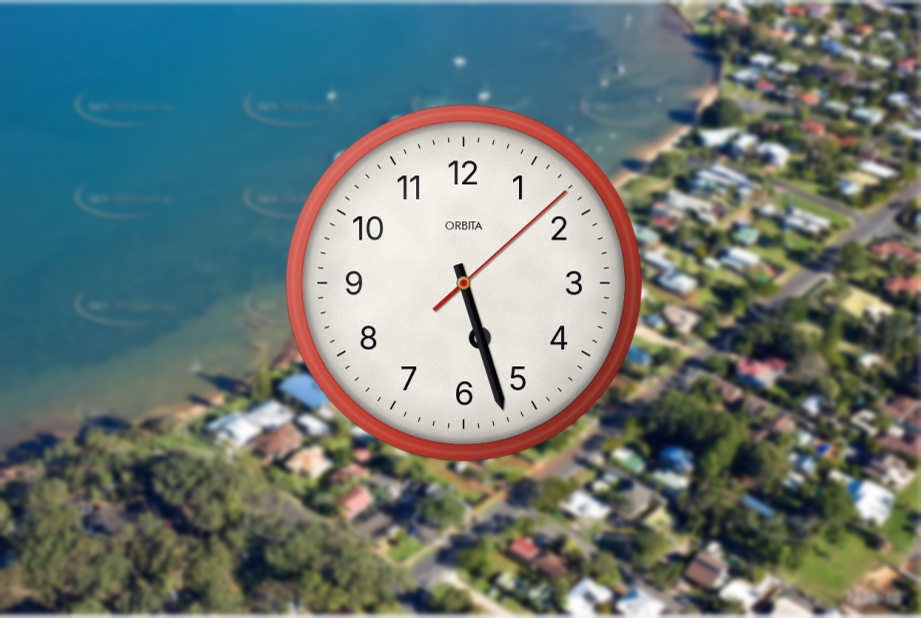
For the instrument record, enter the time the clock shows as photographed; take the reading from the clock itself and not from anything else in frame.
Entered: 5:27:08
